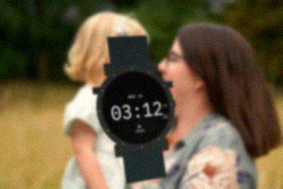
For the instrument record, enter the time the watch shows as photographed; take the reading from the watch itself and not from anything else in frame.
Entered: 3:12
